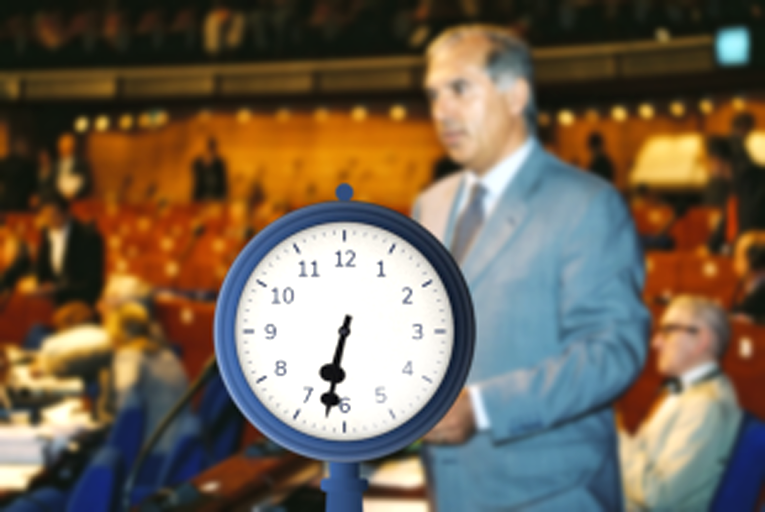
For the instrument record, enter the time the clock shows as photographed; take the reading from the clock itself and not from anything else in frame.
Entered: 6:32
